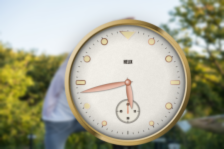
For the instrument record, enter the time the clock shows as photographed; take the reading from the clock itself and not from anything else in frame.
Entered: 5:43
